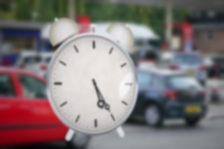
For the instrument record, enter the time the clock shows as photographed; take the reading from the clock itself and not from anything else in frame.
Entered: 5:25
